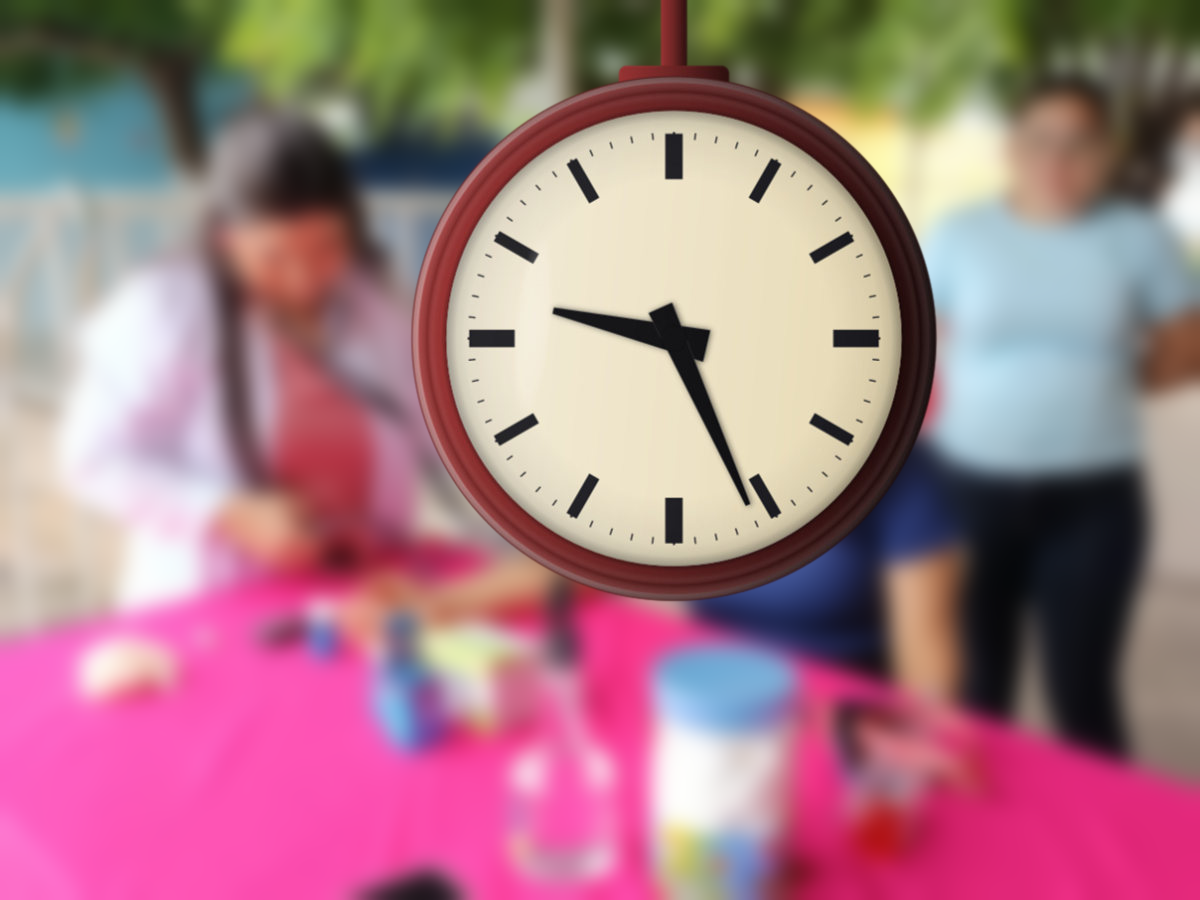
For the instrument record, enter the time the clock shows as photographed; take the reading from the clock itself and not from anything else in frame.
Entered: 9:26
